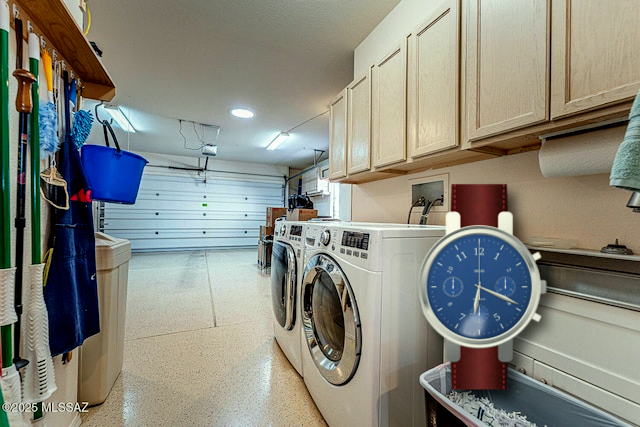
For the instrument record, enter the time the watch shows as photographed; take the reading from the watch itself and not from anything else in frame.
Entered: 6:19
